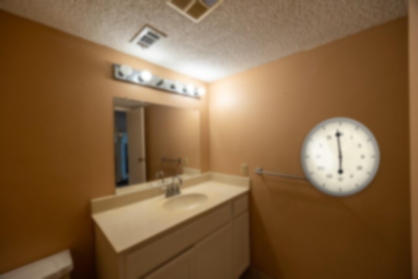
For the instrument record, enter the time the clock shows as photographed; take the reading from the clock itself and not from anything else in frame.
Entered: 5:59
